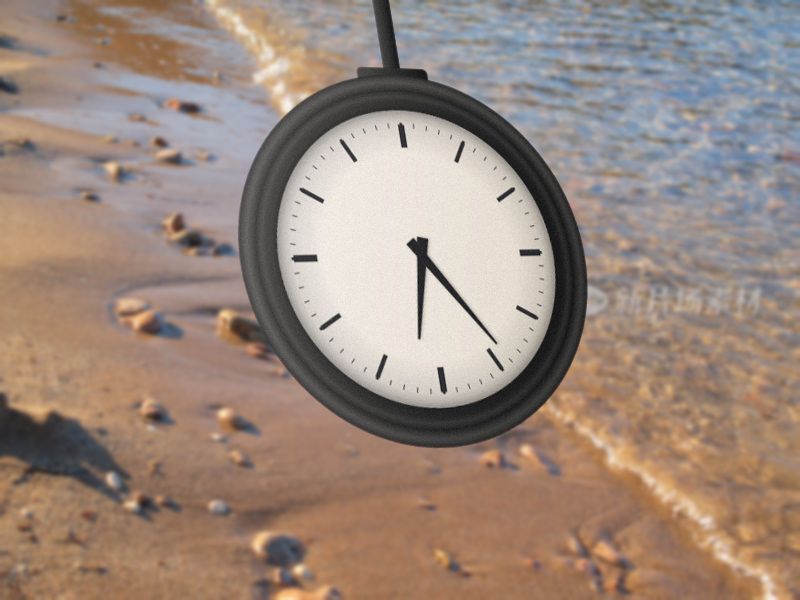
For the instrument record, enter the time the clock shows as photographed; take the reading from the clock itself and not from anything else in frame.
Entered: 6:24
